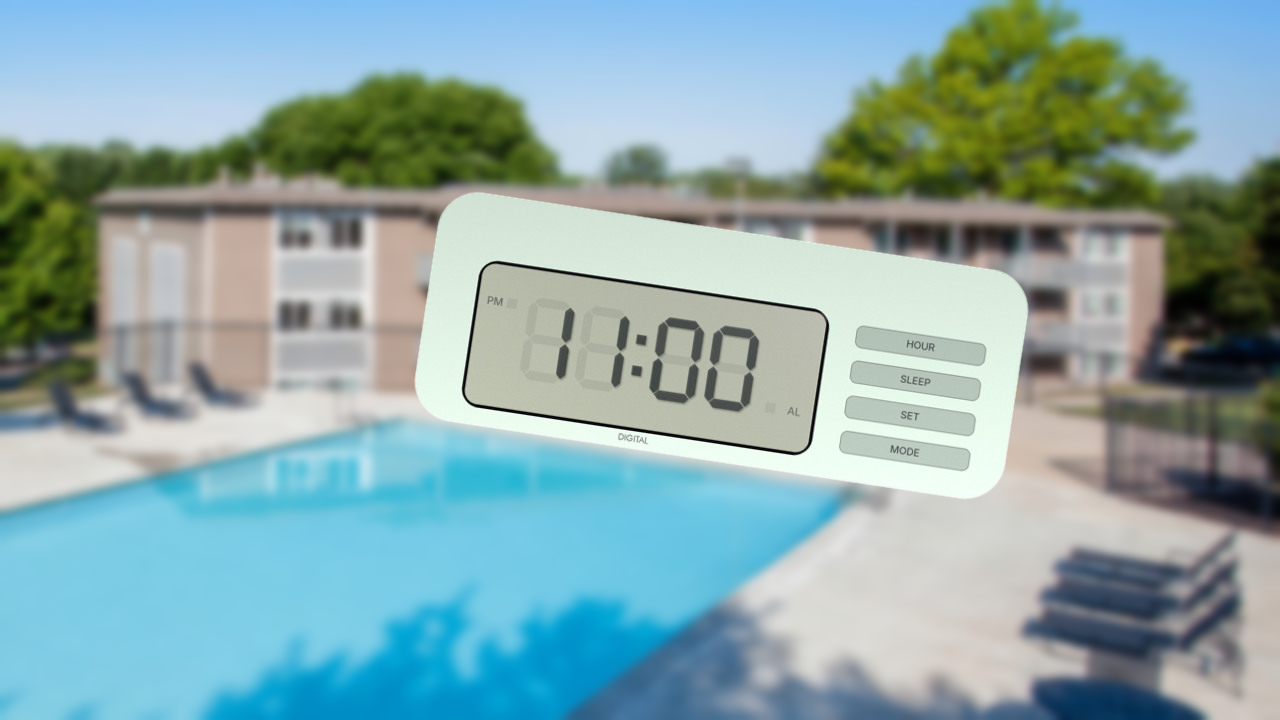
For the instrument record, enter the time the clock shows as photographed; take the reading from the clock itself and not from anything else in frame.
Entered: 11:00
